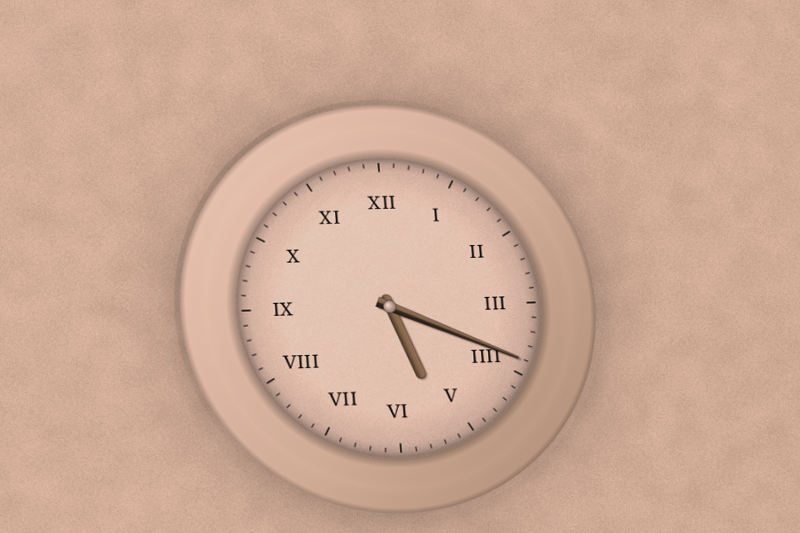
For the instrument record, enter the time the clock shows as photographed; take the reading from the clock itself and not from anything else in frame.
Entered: 5:19
